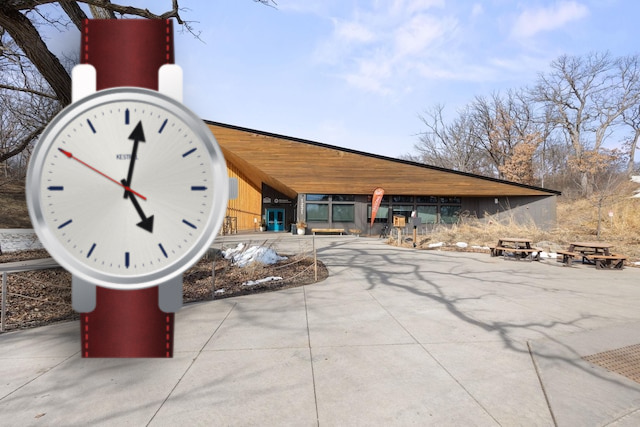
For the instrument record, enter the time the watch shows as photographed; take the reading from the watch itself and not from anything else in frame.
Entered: 5:01:50
